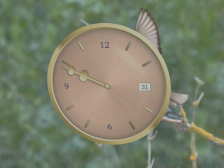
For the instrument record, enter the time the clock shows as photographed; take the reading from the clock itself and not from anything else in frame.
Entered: 9:49
